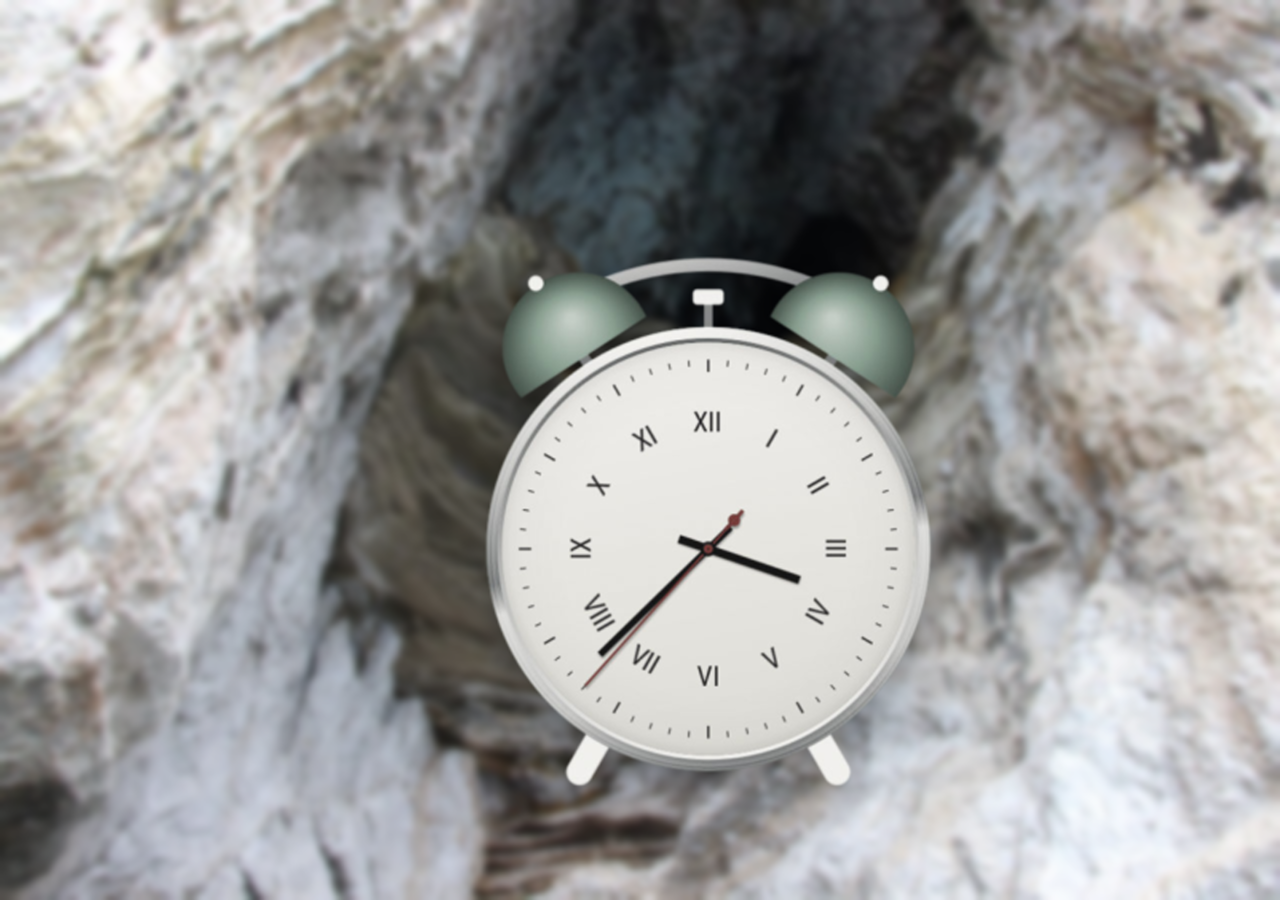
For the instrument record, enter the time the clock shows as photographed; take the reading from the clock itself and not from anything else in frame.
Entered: 3:37:37
